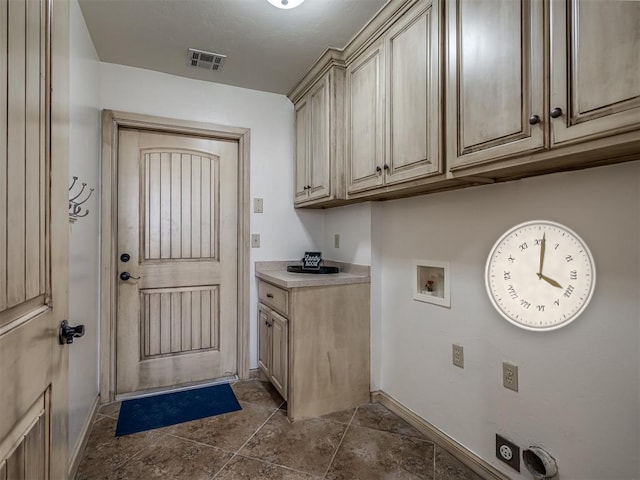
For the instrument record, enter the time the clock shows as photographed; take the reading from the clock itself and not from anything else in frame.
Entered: 4:01
